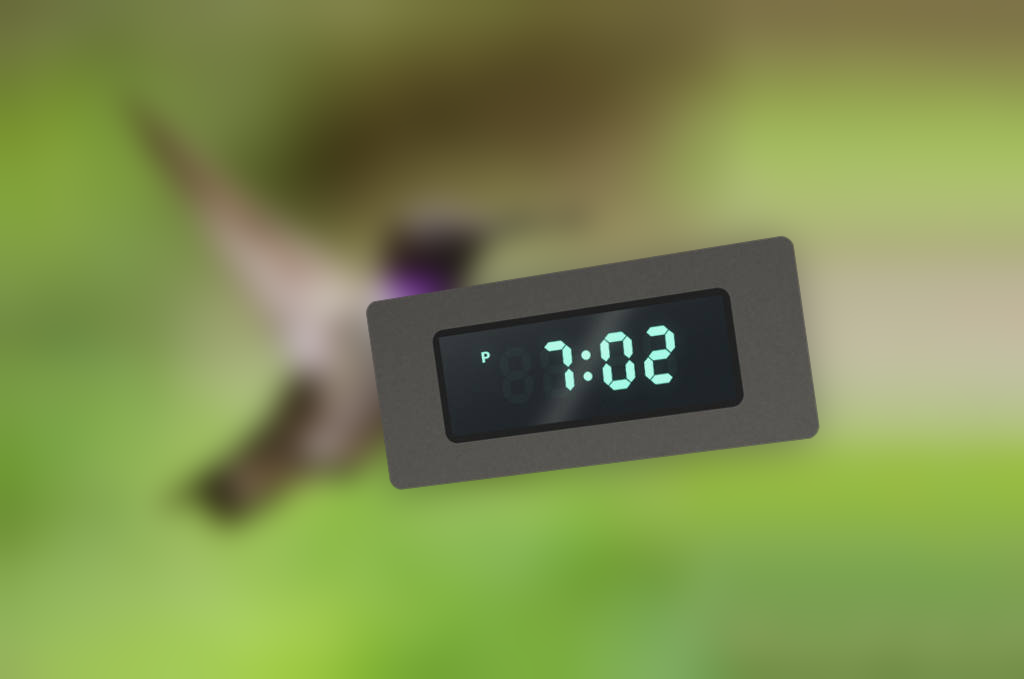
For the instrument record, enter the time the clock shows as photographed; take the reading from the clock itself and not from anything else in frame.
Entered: 7:02
